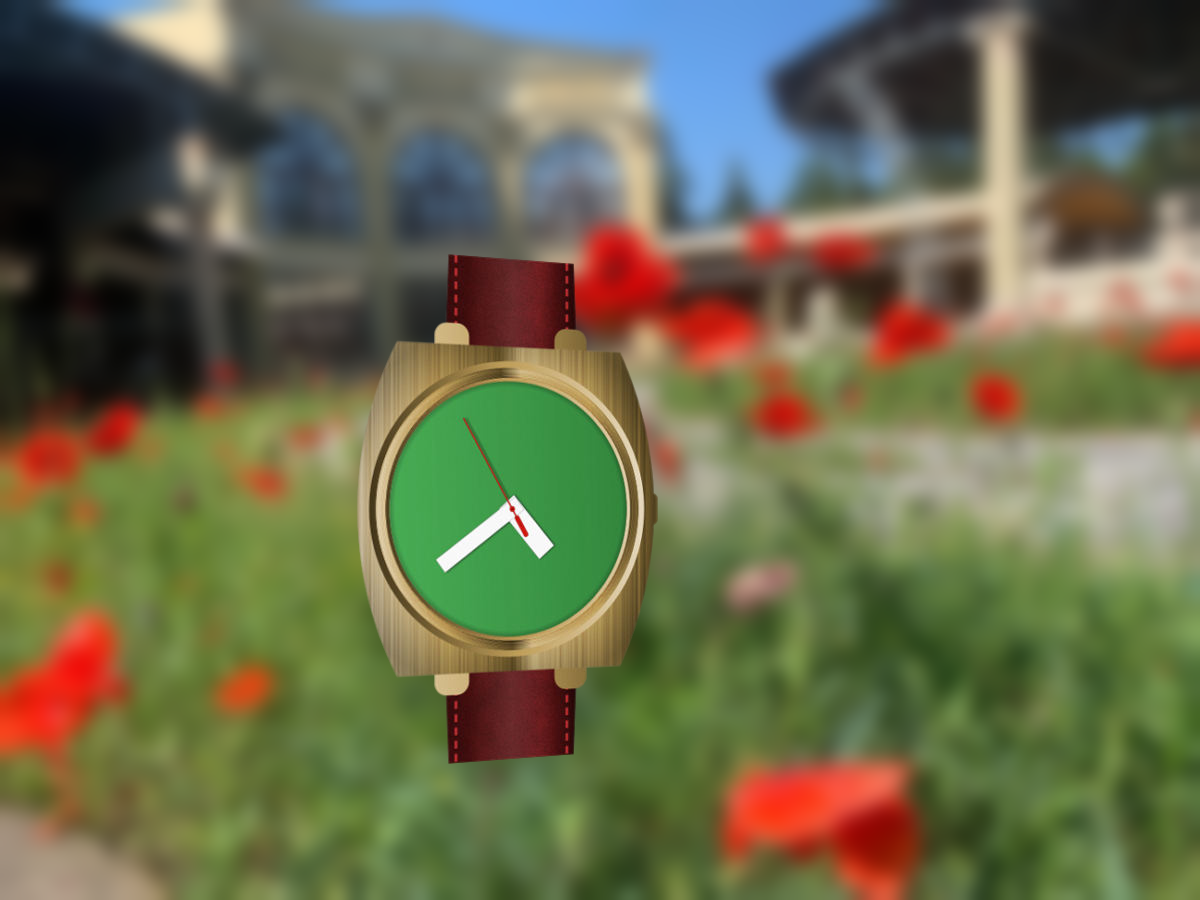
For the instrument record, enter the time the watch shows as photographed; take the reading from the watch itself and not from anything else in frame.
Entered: 4:38:55
